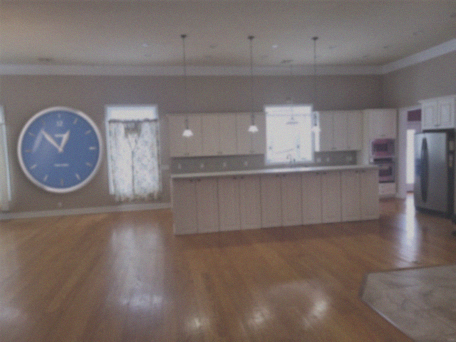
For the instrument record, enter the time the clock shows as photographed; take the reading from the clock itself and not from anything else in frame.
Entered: 12:53
